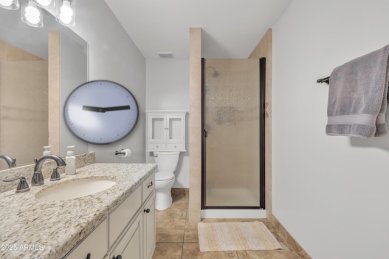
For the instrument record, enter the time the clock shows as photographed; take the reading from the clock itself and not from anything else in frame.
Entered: 9:14
